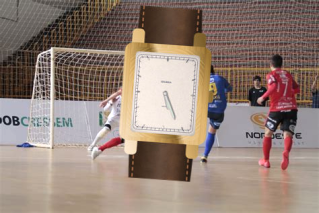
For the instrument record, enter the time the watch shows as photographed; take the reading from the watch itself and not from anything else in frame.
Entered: 5:26
